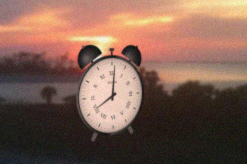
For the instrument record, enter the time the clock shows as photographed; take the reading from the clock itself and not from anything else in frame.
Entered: 8:01
